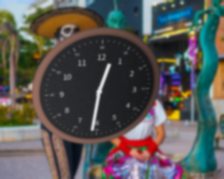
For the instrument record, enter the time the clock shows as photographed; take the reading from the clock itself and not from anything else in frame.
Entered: 12:31
